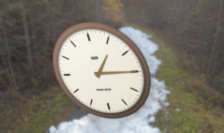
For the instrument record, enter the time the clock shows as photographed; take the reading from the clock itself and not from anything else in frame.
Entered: 1:15
